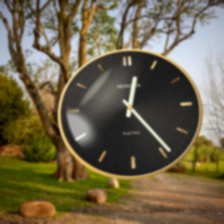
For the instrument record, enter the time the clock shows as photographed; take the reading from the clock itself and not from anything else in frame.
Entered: 12:24
